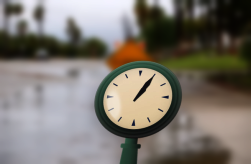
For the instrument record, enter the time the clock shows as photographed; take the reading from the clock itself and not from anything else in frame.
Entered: 1:05
